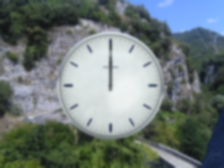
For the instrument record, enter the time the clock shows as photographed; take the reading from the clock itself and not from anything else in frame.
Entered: 12:00
